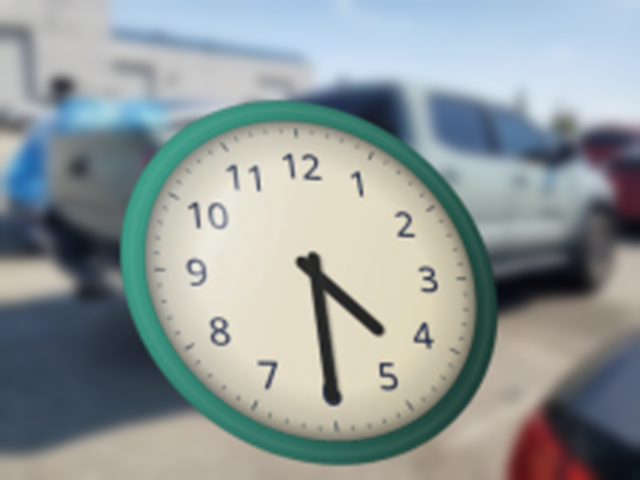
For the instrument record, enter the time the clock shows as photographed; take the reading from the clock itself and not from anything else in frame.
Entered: 4:30
